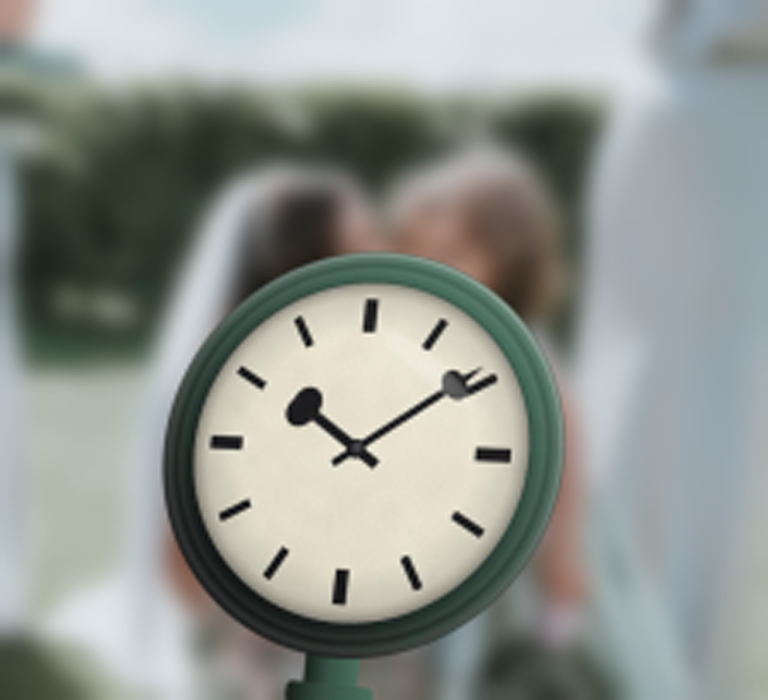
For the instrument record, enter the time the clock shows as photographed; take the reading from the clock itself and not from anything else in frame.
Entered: 10:09
